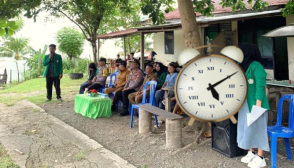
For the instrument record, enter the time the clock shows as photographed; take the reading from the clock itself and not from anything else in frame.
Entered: 5:10
